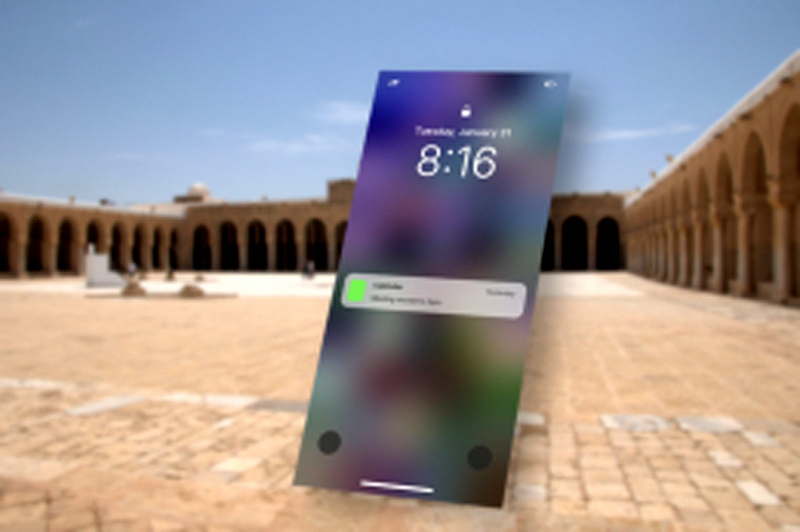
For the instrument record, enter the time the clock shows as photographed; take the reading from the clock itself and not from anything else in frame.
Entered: 8:16
